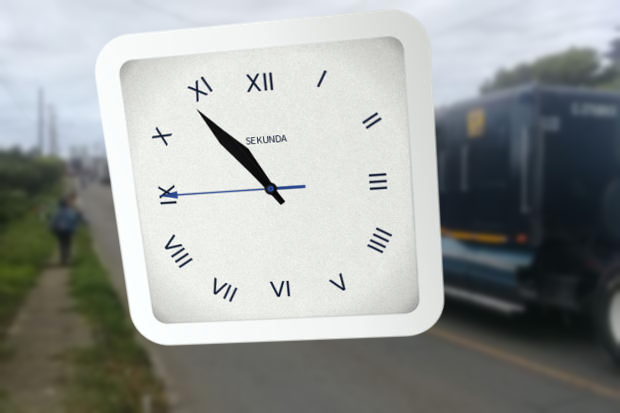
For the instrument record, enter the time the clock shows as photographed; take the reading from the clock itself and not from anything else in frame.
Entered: 10:53:45
